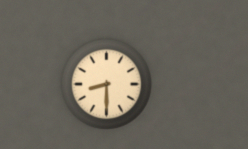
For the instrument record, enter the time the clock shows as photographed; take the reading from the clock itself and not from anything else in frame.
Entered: 8:30
